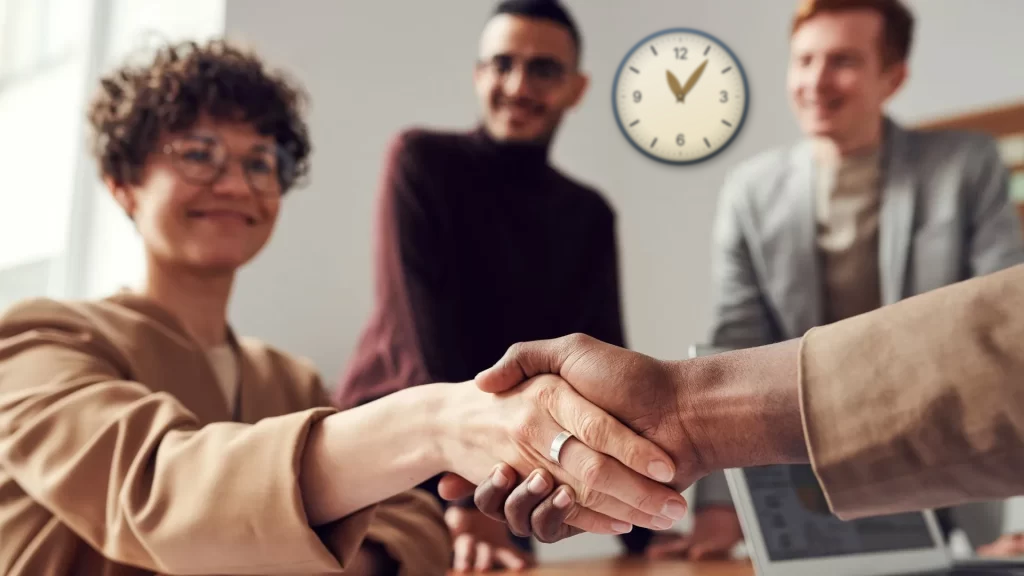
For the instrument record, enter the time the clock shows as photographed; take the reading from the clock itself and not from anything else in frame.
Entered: 11:06
